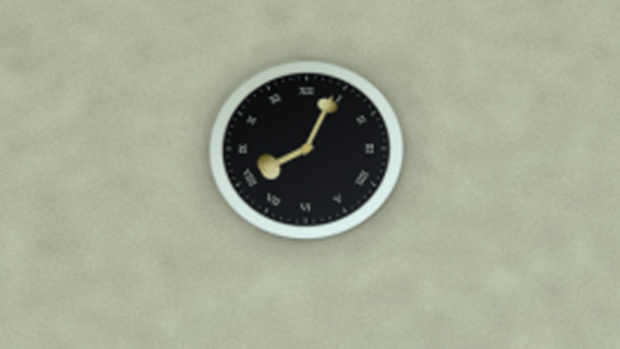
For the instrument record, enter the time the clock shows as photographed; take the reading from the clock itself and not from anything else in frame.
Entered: 8:04
